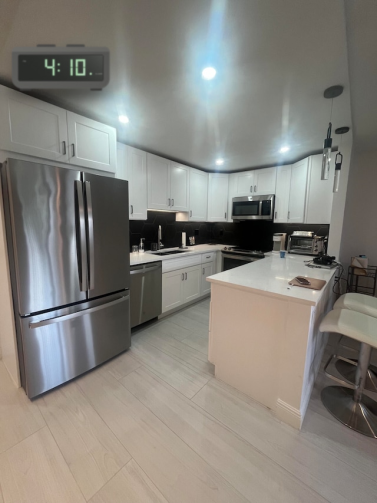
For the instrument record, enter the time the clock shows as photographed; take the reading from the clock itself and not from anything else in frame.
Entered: 4:10
